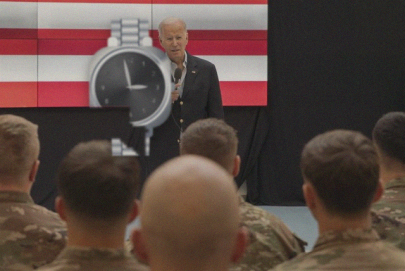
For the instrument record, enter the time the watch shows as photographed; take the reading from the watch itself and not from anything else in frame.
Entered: 2:58
